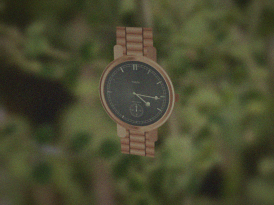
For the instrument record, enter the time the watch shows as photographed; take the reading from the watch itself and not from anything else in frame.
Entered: 4:16
